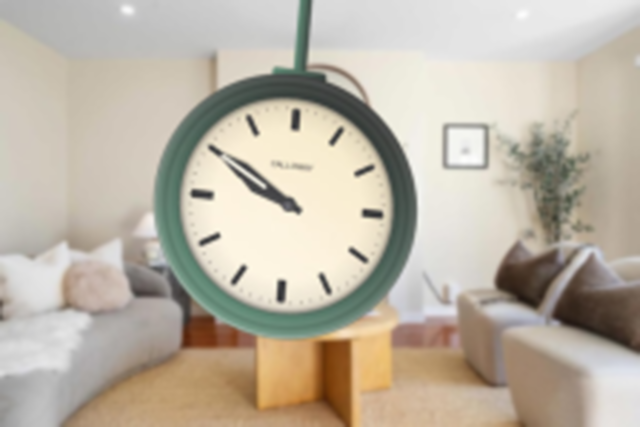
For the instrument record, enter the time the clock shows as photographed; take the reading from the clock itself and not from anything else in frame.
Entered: 9:50
